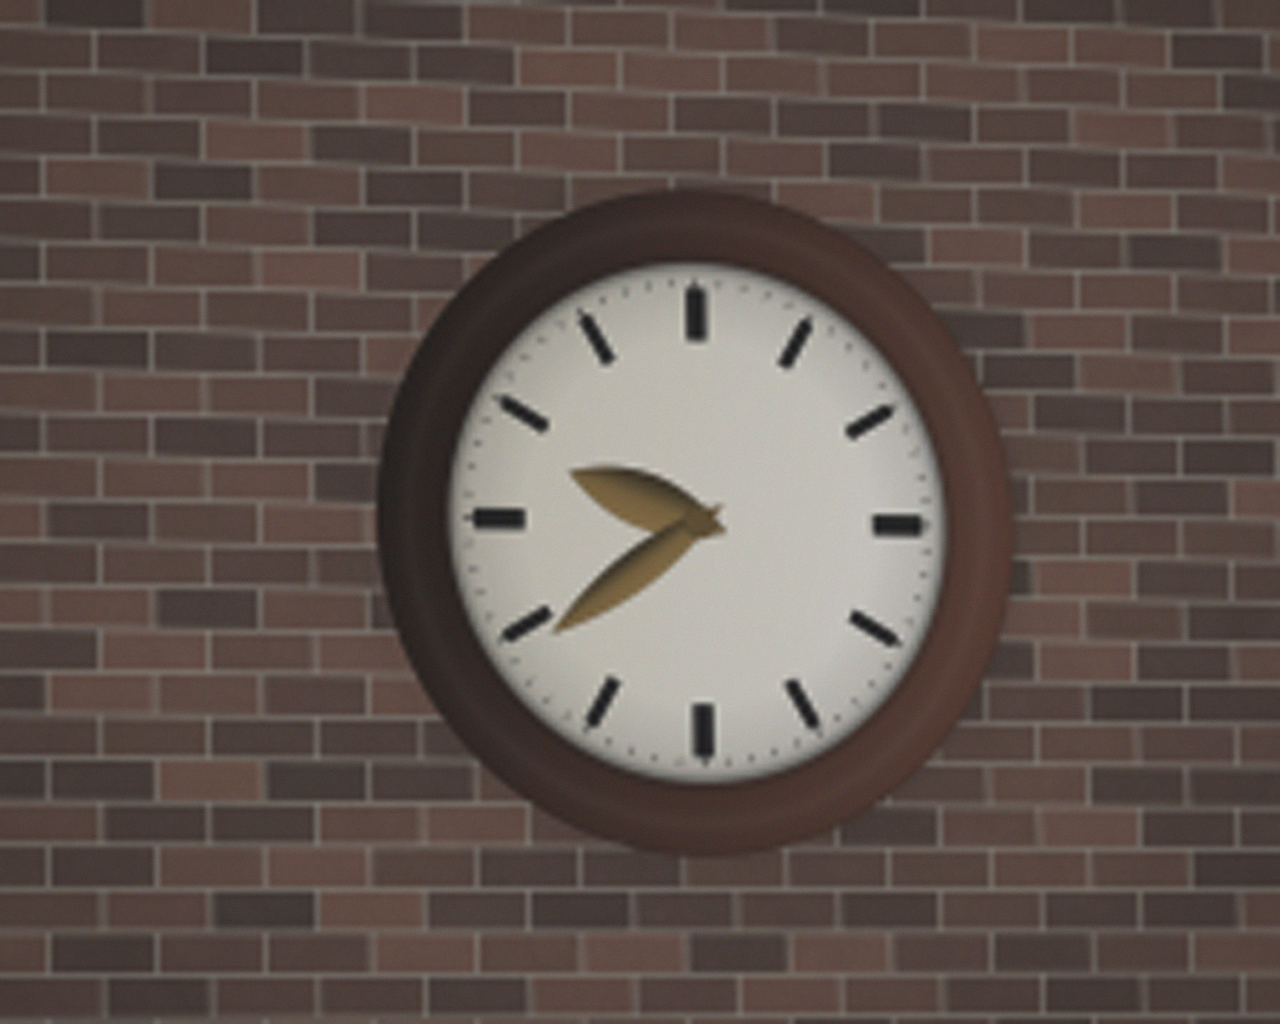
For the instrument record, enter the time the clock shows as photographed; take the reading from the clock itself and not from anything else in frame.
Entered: 9:39
